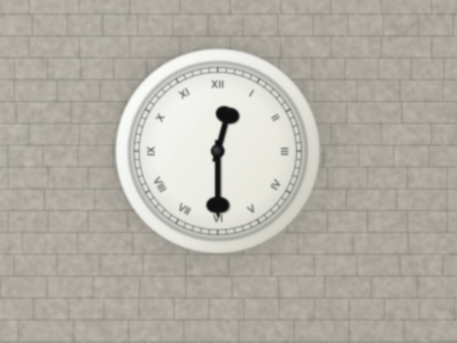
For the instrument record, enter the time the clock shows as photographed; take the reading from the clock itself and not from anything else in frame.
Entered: 12:30
